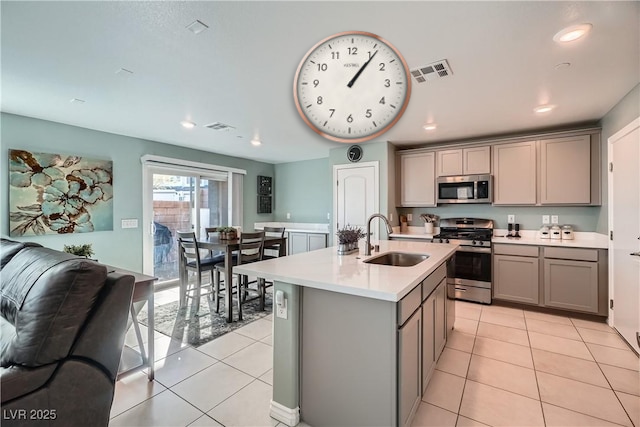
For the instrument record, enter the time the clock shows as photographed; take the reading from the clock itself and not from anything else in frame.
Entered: 1:06
